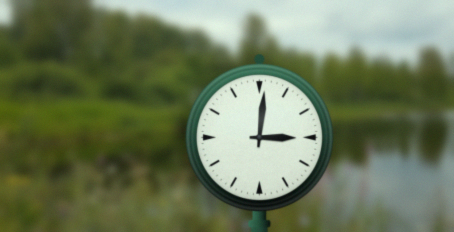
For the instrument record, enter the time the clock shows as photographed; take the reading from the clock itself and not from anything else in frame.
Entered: 3:01
